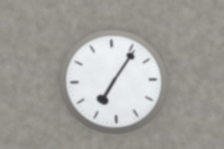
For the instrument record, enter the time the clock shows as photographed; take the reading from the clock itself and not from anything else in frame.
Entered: 7:06
